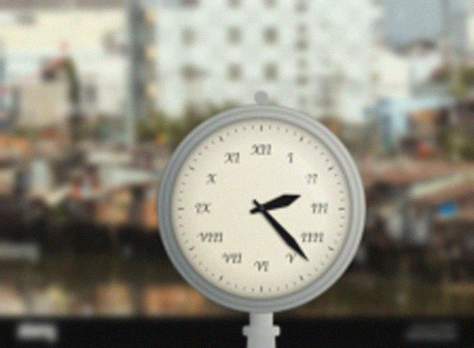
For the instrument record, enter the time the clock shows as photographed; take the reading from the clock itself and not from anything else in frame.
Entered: 2:23
